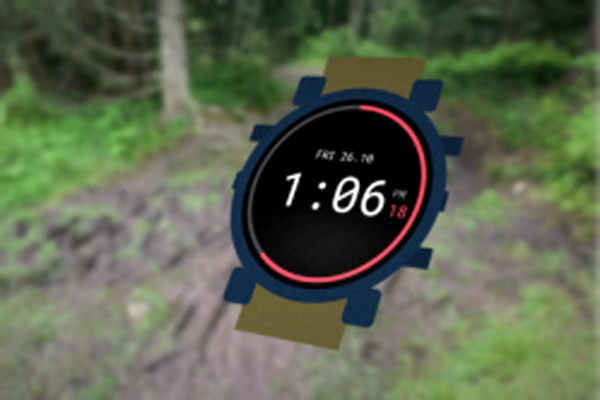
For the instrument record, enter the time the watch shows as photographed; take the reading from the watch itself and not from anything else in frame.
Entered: 1:06
